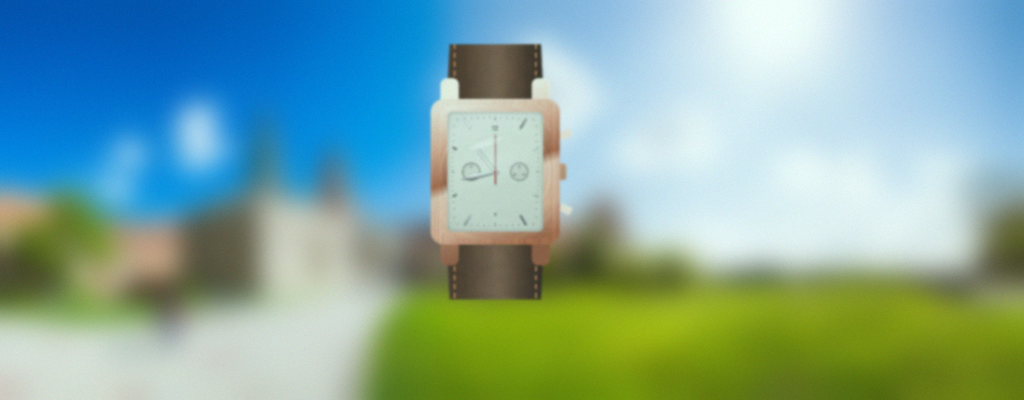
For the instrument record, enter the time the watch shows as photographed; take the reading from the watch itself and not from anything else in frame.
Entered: 10:43
